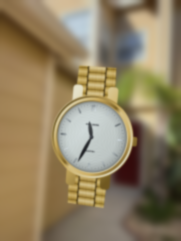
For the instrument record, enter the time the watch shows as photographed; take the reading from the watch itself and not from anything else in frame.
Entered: 11:34
